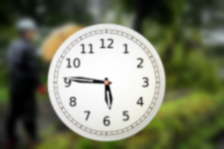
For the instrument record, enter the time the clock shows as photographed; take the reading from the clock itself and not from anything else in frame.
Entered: 5:46
